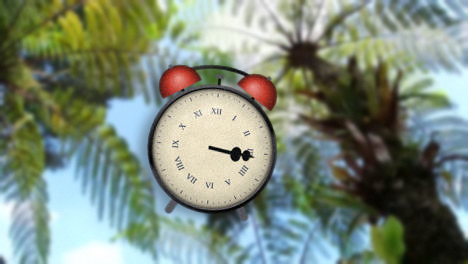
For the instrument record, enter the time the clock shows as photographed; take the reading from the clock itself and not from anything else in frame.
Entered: 3:16
